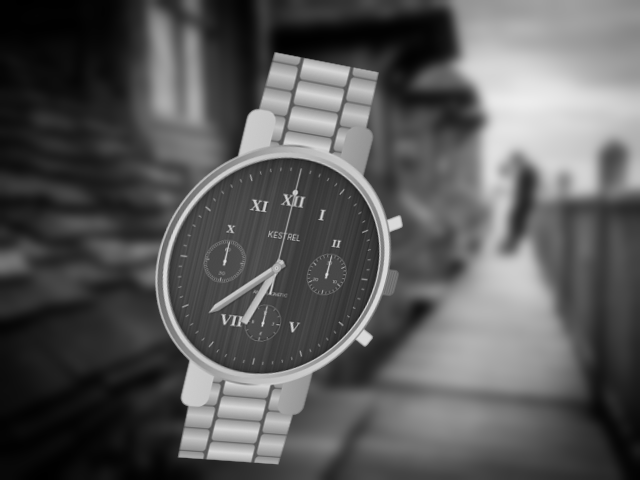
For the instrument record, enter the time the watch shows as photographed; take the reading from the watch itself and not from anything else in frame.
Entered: 6:38
